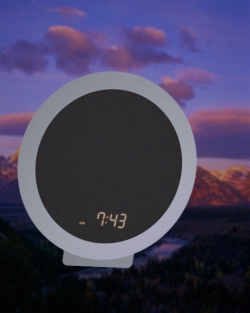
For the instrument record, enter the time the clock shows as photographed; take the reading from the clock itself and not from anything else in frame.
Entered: 7:43
